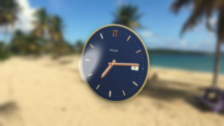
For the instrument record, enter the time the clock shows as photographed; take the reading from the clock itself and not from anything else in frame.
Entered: 7:14
